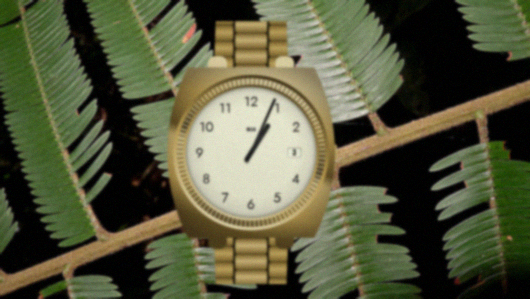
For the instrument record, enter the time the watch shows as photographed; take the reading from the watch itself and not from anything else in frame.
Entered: 1:04
